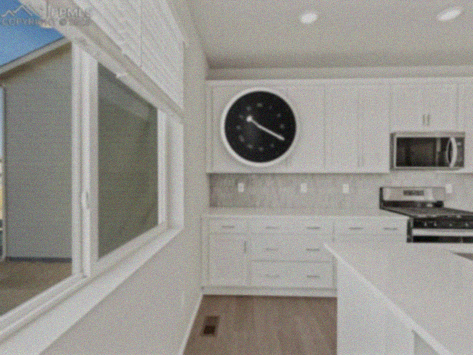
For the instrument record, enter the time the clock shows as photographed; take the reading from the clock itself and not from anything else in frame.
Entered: 10:20
